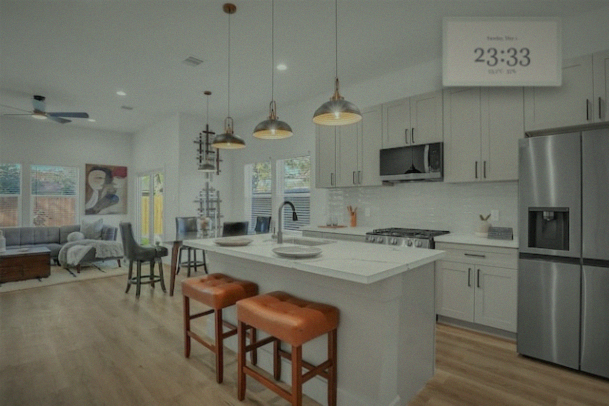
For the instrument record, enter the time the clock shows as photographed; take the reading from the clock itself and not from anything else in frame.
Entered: 23:33
